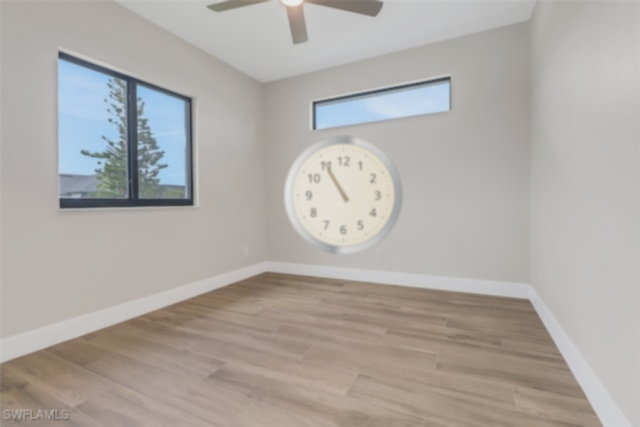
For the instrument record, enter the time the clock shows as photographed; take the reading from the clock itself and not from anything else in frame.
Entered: 10:55
